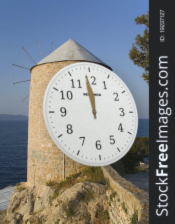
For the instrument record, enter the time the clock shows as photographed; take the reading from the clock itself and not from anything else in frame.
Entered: 11:59
